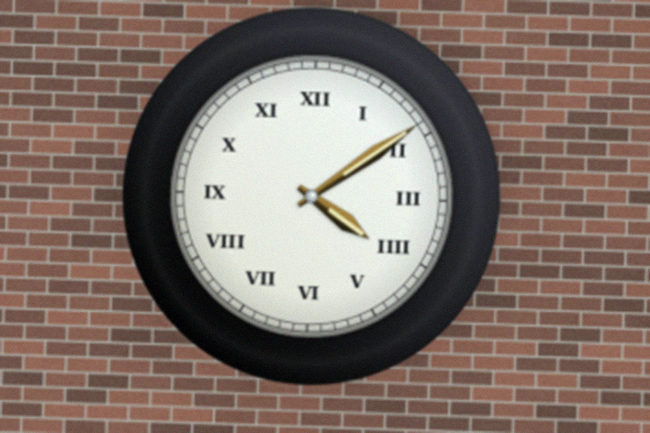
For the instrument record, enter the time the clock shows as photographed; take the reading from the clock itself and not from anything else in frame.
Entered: 4:09
